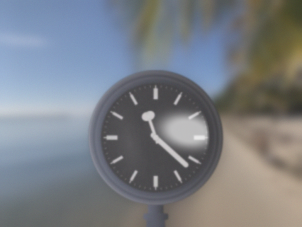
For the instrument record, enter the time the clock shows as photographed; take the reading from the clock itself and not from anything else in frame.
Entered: 11:22
